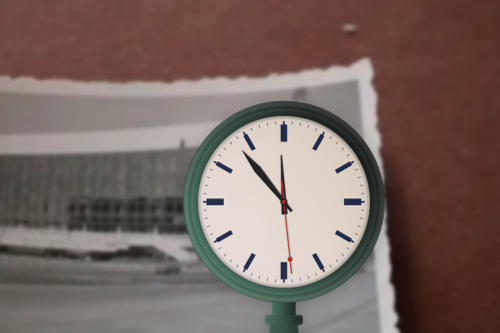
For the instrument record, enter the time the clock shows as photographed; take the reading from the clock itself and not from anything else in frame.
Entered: 11:53:29
